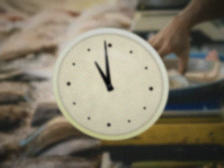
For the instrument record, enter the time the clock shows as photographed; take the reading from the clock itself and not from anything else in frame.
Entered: 10:59
